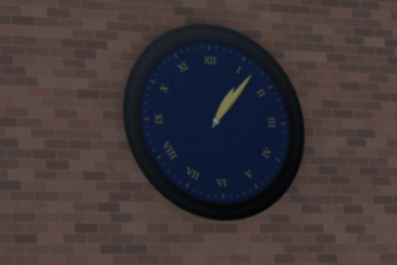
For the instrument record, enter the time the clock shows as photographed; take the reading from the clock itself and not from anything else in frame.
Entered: 1:07
